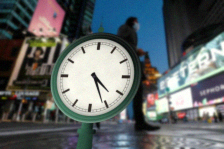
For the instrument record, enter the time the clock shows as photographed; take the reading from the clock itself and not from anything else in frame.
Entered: 4:26
